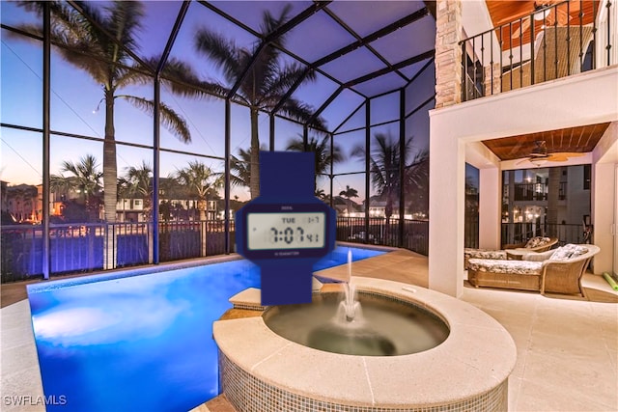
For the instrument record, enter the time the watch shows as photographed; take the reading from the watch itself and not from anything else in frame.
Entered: 7:07:41
